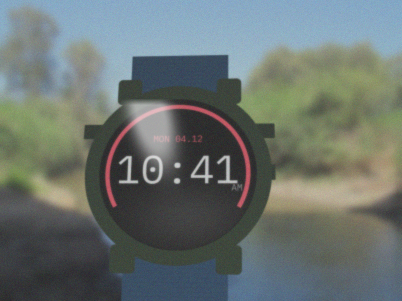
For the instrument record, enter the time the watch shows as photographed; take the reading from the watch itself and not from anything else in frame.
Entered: 10:41
